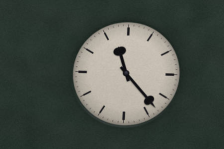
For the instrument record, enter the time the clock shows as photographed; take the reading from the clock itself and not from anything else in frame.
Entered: 11:23
